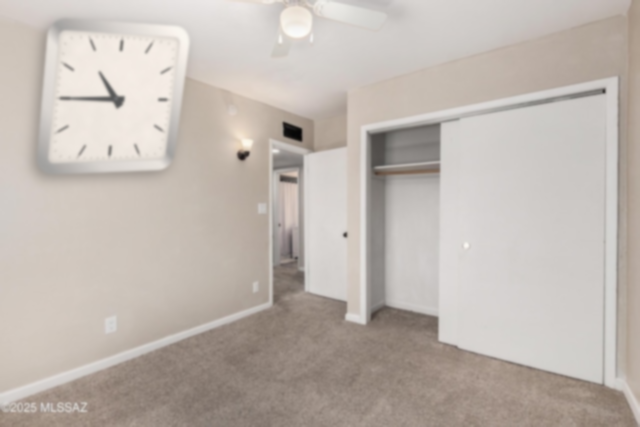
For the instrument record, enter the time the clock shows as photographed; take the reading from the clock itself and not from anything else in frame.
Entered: 10:45
